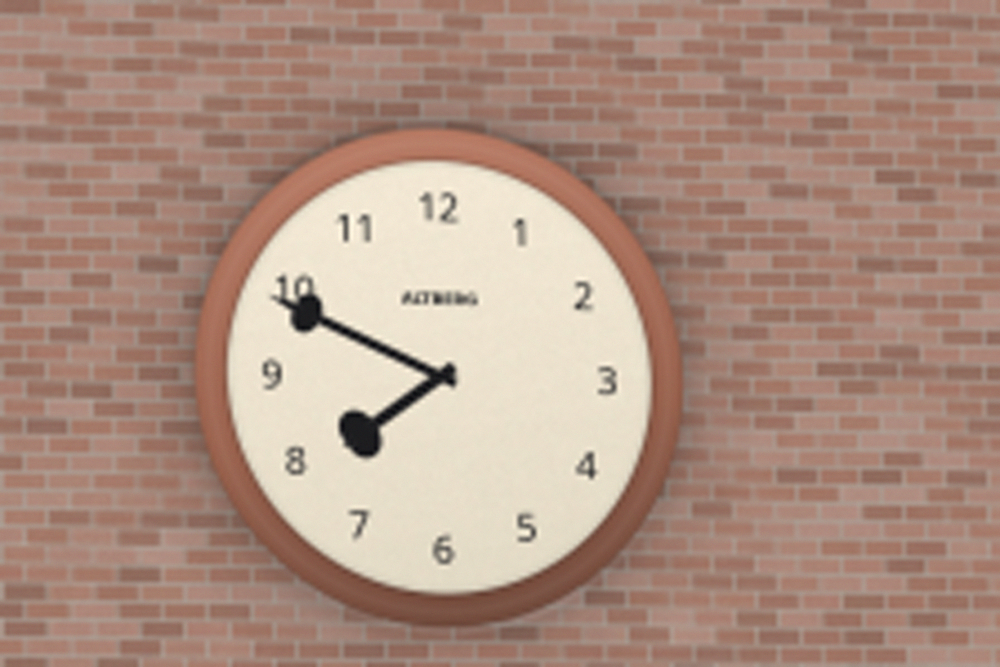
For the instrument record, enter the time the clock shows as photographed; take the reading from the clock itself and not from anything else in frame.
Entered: 7:49
